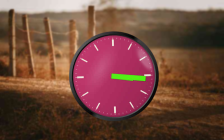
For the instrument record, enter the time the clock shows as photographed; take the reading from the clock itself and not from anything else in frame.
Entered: 3:16
